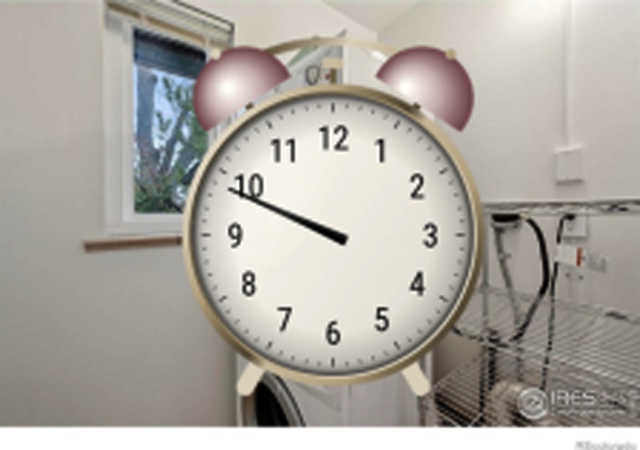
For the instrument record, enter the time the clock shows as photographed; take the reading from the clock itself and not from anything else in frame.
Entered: 9:49
